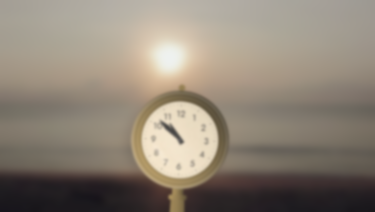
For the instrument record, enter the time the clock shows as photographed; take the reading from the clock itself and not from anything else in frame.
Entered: 10:52
